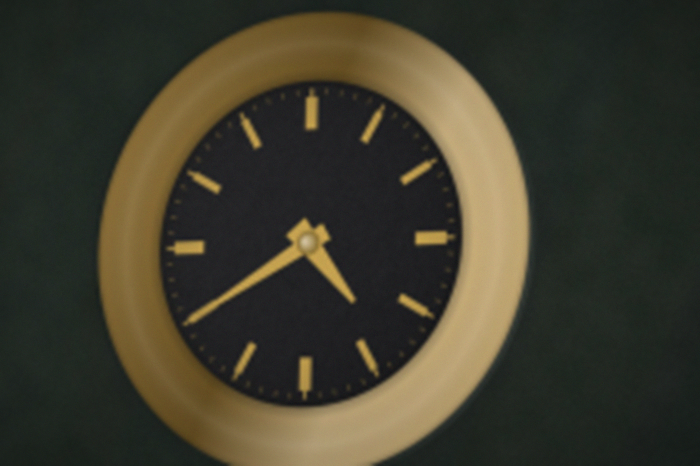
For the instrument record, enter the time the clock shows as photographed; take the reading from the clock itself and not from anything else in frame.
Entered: 4:40
